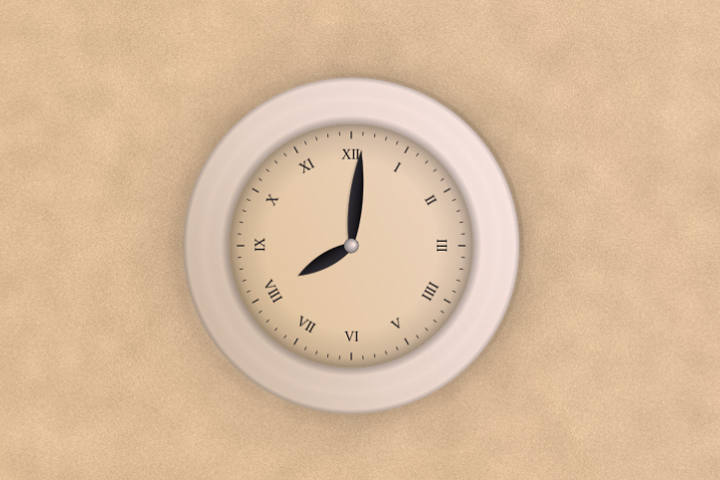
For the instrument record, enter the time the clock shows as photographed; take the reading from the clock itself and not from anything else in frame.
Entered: 8:01
